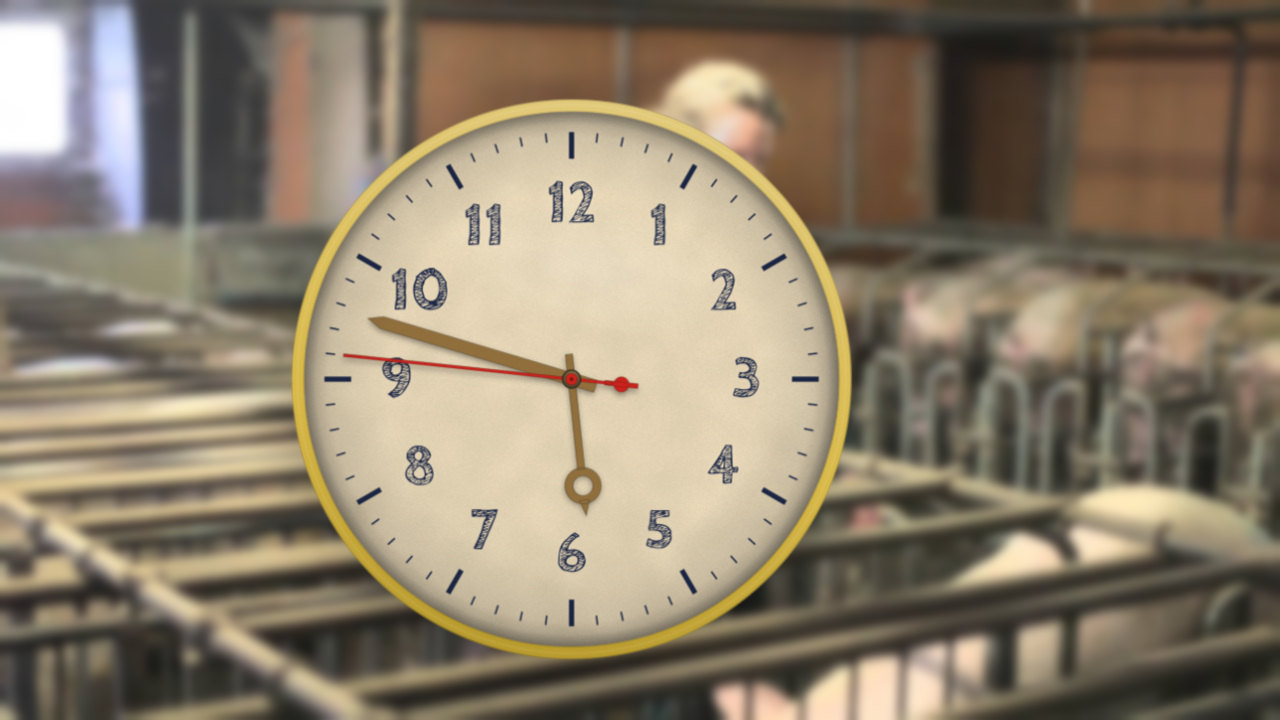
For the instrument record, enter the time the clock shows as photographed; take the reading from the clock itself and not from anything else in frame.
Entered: 5:47:46
